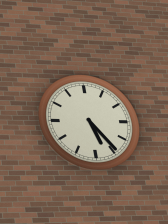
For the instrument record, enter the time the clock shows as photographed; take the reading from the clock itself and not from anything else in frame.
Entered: 5:24
